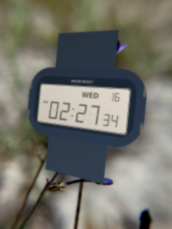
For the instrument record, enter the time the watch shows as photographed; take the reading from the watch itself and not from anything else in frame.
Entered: 2:27:34
